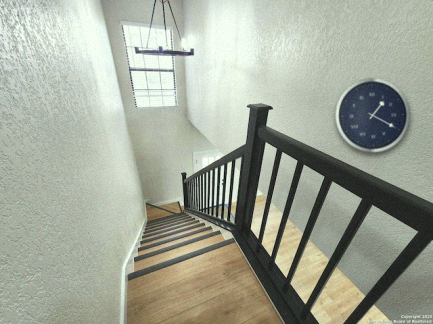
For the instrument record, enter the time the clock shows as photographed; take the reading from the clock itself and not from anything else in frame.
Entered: 1:20
